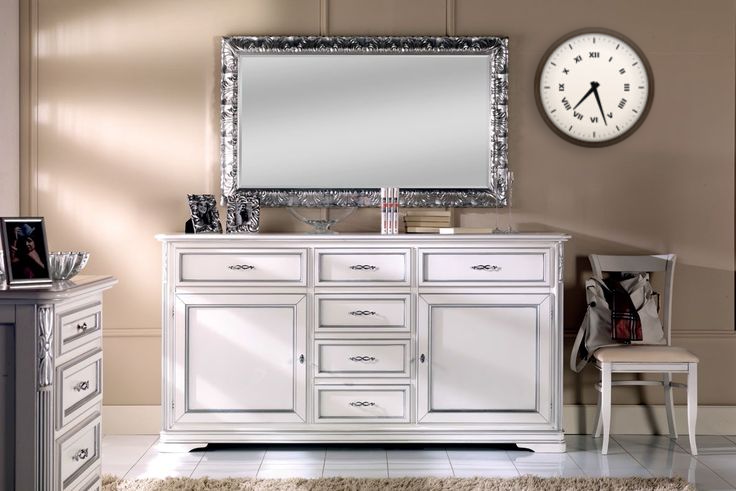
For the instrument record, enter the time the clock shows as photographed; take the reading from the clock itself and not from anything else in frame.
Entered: 7:27
